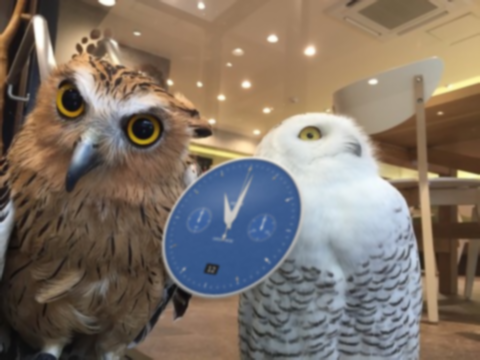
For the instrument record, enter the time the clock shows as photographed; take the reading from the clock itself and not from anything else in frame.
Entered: 11:01
